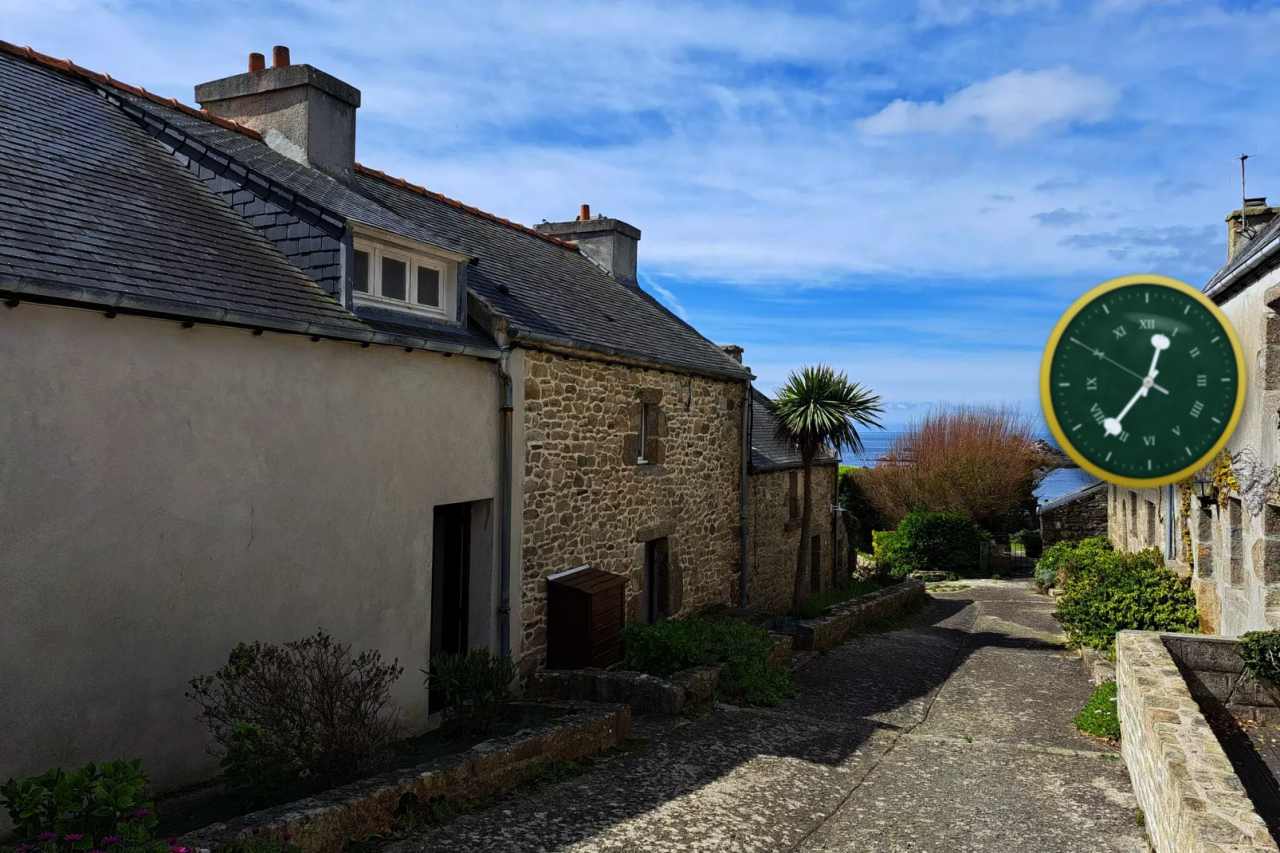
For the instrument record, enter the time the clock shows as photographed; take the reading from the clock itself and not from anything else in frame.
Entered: 12:36:50
